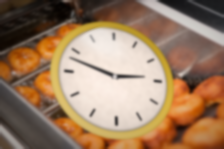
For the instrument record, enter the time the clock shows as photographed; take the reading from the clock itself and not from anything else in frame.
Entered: 2:48
